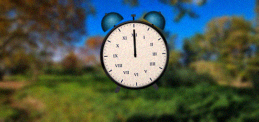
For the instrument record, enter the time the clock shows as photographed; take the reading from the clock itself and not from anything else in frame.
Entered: 12:00
